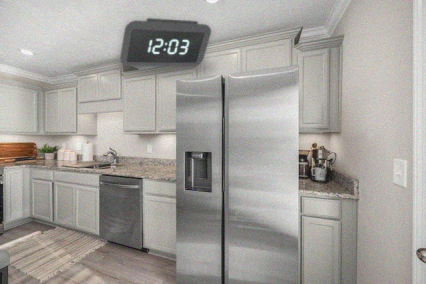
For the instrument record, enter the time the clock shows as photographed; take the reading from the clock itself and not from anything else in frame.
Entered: 12:03
